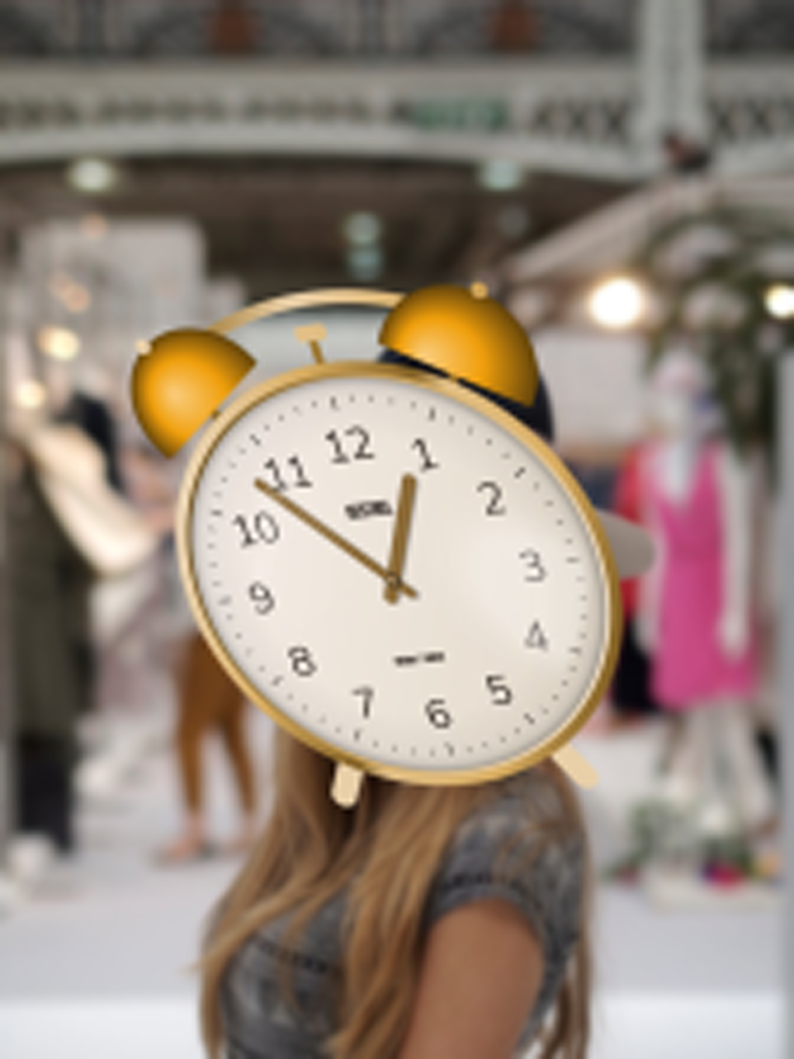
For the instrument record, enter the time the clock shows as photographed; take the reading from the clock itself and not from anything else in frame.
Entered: 12:53
